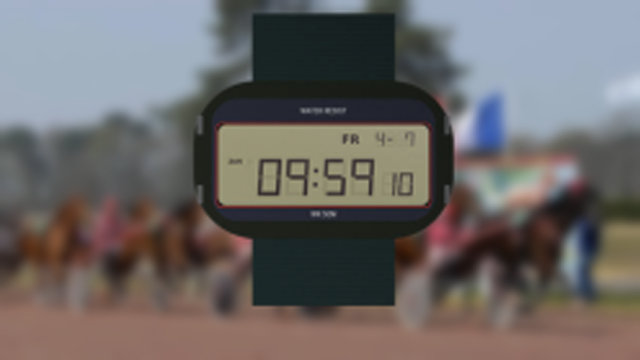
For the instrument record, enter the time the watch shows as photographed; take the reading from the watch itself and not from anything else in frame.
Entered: 9:59:10
